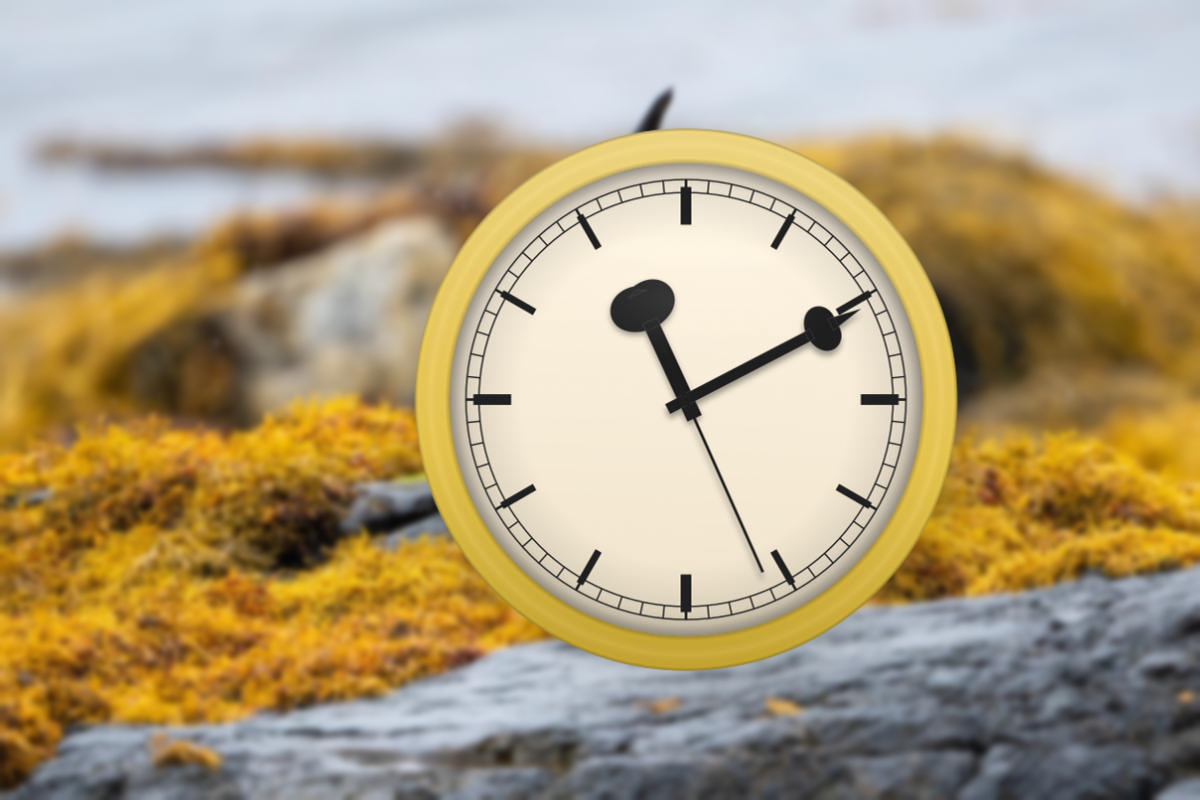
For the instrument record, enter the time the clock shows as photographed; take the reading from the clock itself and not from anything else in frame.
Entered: 11:10:26
